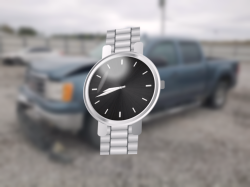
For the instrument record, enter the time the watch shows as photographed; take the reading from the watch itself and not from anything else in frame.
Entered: 8:42
